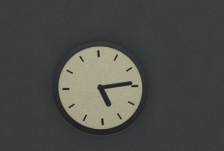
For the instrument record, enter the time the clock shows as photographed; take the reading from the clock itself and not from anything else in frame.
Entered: 5:14
